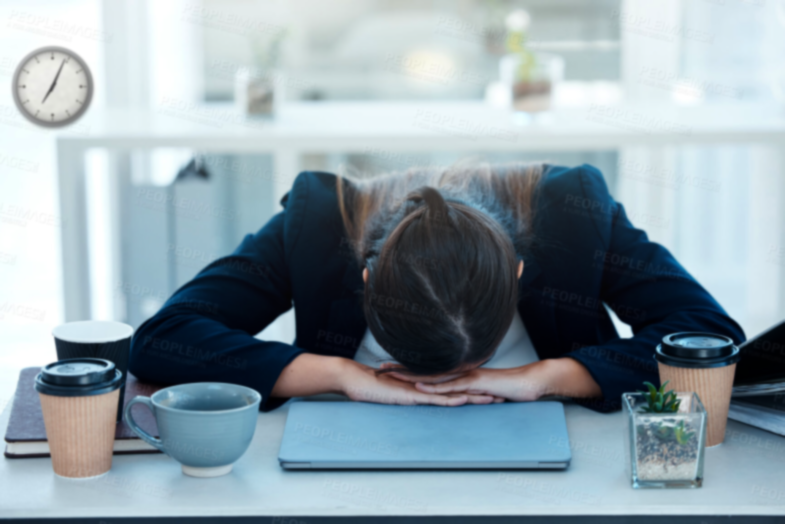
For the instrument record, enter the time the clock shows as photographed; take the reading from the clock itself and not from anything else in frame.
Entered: 7:04
